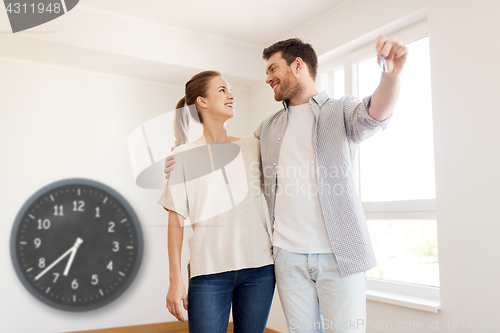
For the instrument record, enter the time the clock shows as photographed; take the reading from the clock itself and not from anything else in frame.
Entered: 6:38
